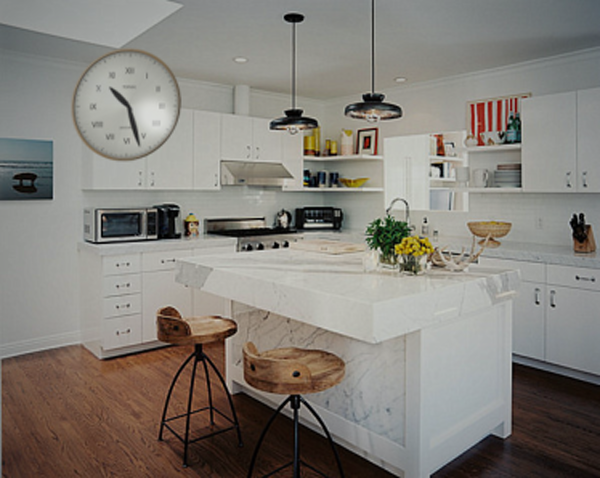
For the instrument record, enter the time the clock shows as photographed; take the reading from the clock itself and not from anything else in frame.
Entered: 10:27
